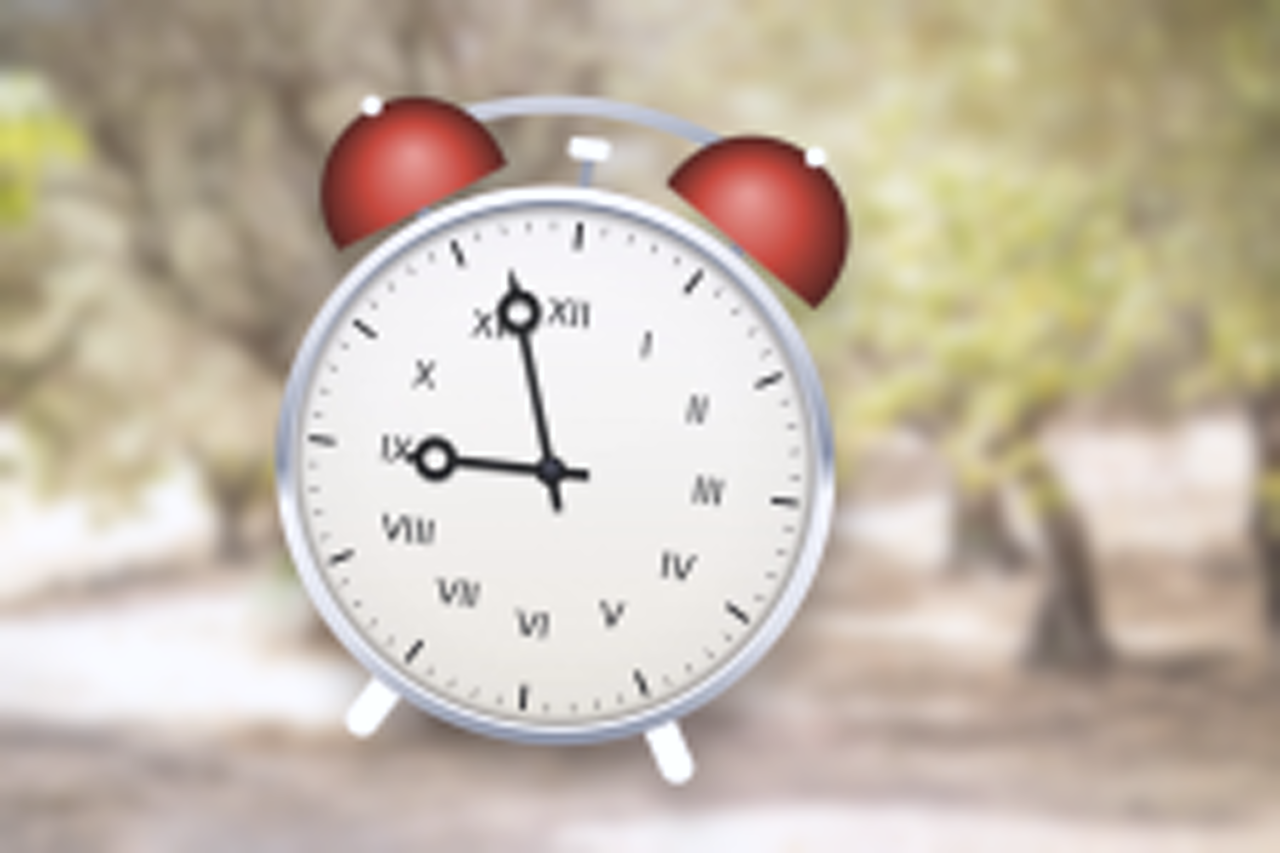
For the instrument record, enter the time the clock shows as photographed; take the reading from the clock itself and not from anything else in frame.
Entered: 8:57
